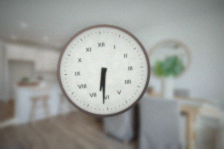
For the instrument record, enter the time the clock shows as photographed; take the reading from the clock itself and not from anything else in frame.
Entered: 6:31
